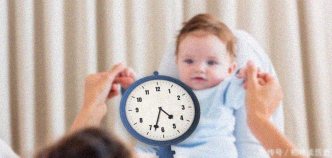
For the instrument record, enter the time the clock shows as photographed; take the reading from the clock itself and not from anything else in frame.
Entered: 4:33
